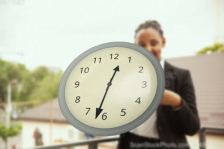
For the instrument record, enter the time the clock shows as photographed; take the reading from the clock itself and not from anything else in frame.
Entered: 12:32
